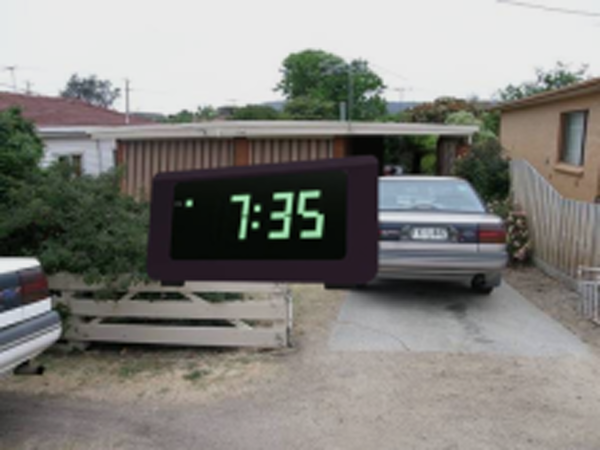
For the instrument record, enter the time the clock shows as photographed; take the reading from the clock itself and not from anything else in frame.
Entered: 7:35
